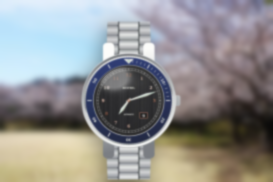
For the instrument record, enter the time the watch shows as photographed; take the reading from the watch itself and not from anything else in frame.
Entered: 7:12
